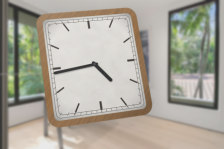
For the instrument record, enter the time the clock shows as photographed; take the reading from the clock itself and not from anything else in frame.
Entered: 4:44
